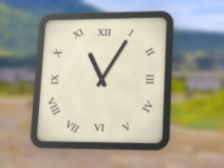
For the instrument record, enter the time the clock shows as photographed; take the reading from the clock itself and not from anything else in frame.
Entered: 11:05
